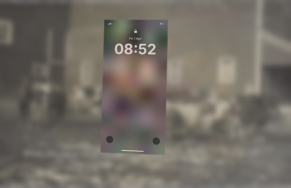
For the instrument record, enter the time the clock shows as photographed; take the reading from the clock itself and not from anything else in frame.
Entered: 8:52
